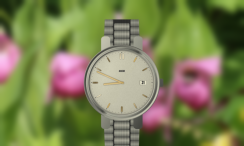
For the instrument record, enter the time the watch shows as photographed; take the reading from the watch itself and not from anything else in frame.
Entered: 8:49
